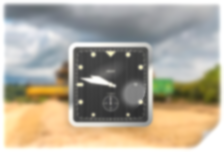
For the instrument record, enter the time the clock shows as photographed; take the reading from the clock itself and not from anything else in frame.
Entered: 9:47
